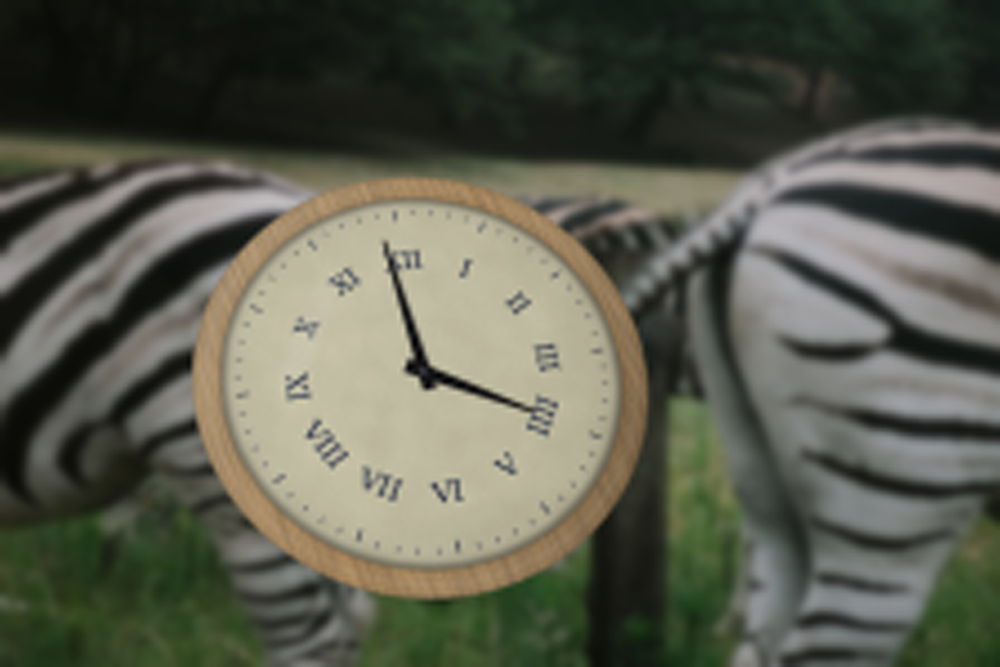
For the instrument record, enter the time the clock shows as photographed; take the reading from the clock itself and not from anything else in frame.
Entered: 3:59
